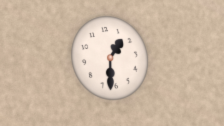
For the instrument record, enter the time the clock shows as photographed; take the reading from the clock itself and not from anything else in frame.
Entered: 1:32
